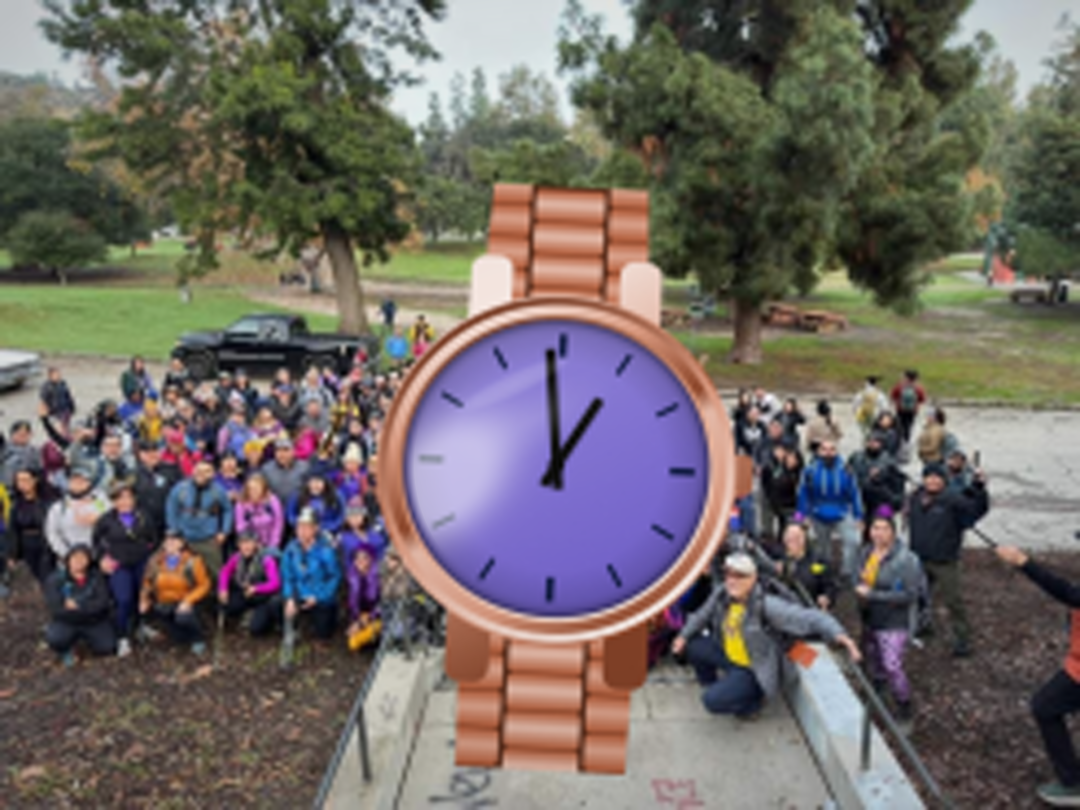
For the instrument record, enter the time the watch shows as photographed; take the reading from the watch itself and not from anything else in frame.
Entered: 12:59
